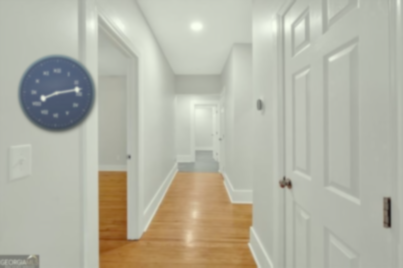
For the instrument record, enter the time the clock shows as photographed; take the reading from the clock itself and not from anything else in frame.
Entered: 8:13
